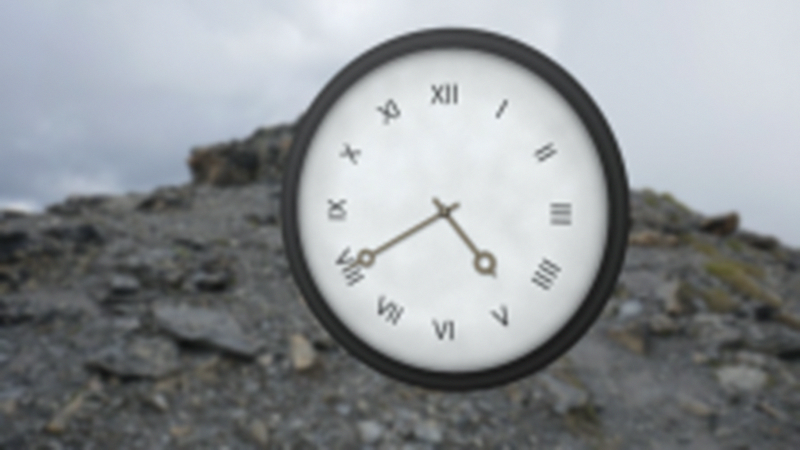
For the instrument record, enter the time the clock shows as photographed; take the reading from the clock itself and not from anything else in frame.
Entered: 4:40
